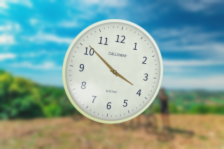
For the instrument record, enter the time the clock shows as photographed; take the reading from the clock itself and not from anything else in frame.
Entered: 3:51
